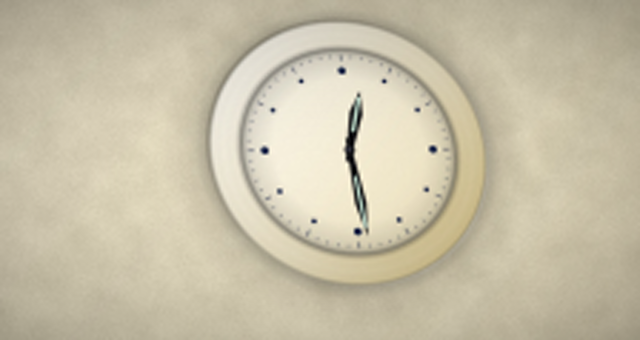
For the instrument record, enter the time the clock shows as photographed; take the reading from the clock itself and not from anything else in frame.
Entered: 12:29
